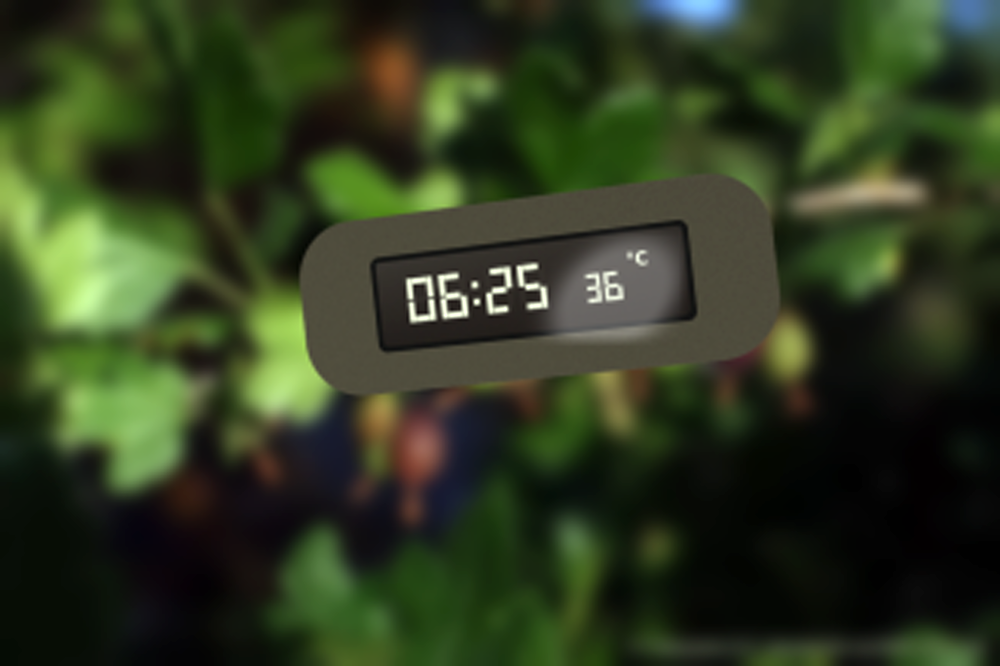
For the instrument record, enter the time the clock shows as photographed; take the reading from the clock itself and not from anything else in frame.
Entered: 6:25
